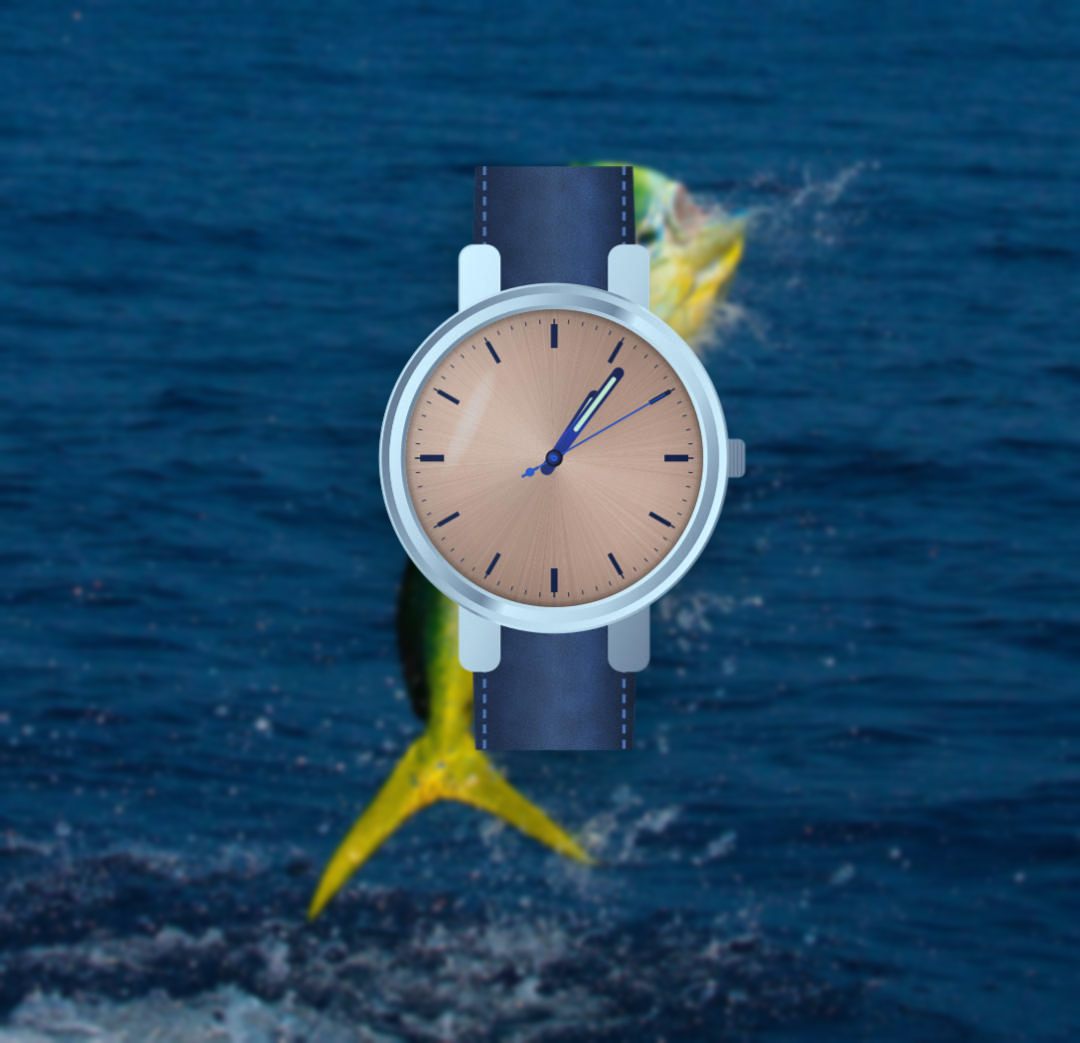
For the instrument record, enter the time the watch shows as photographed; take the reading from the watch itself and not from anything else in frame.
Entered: 1:06:10
